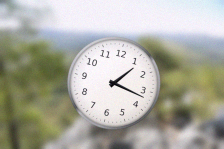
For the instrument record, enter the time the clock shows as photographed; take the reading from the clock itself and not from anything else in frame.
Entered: 1:17
